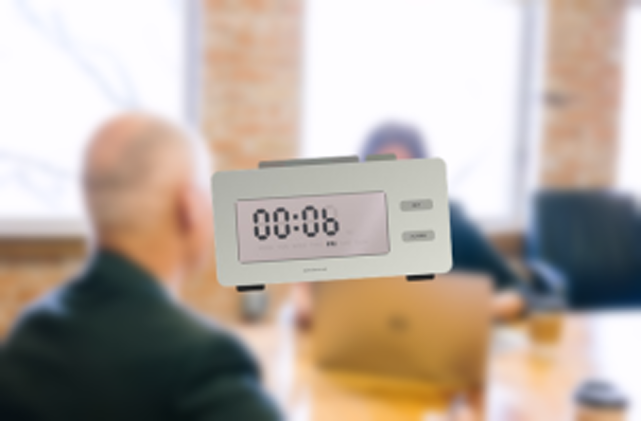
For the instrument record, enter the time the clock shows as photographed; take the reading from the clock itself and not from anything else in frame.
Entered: 0:06
